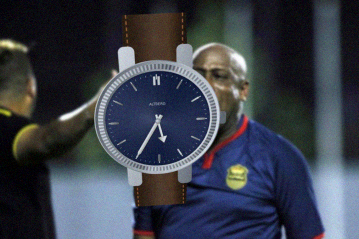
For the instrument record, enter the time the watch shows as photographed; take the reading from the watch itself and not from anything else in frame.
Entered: 5:35
